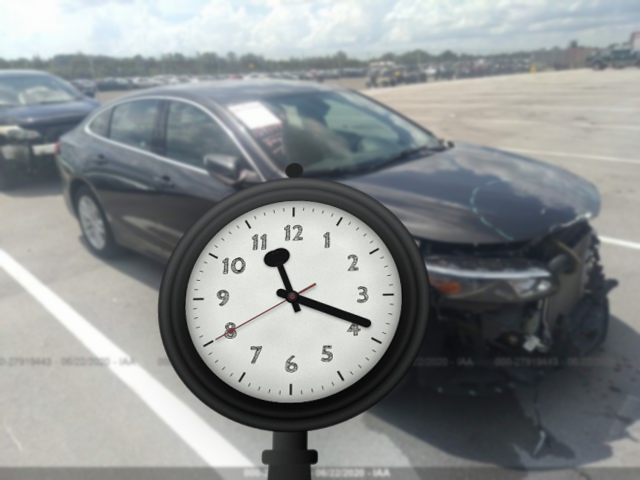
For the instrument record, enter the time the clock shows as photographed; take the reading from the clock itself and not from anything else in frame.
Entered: 11:18:40
